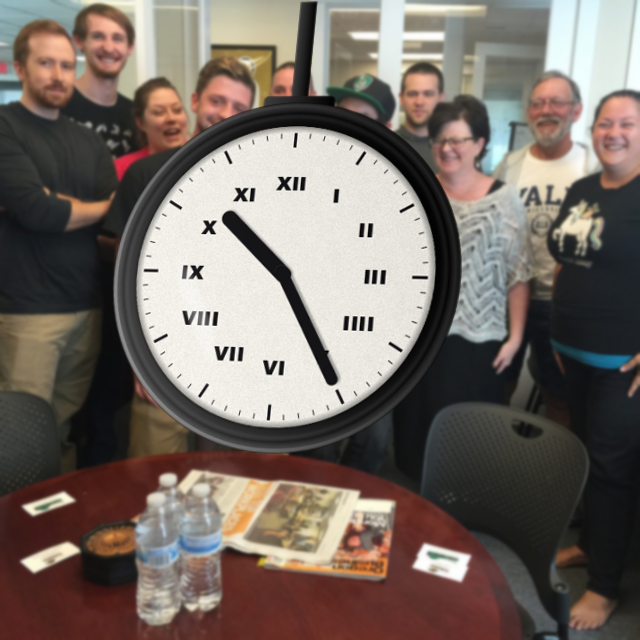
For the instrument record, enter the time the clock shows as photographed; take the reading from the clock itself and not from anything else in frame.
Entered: 10:25
